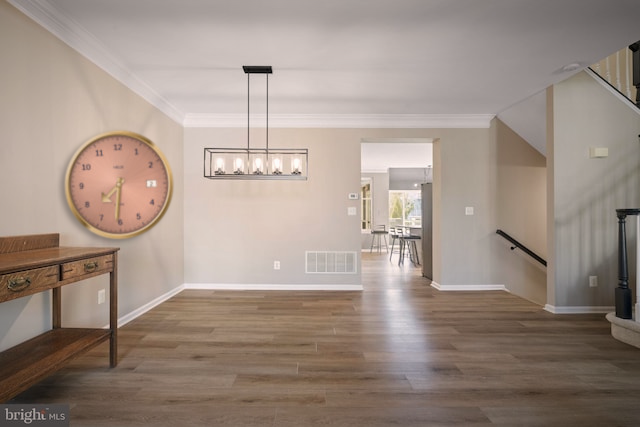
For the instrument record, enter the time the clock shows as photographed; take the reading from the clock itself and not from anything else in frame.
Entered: 7:31
